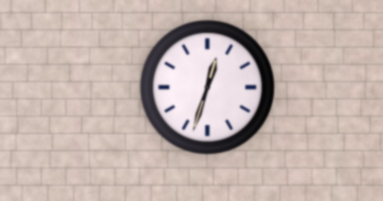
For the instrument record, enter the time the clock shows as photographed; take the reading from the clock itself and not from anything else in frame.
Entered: 12:33
